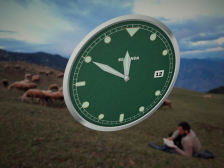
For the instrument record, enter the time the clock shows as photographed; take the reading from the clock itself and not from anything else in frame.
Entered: 11:50
